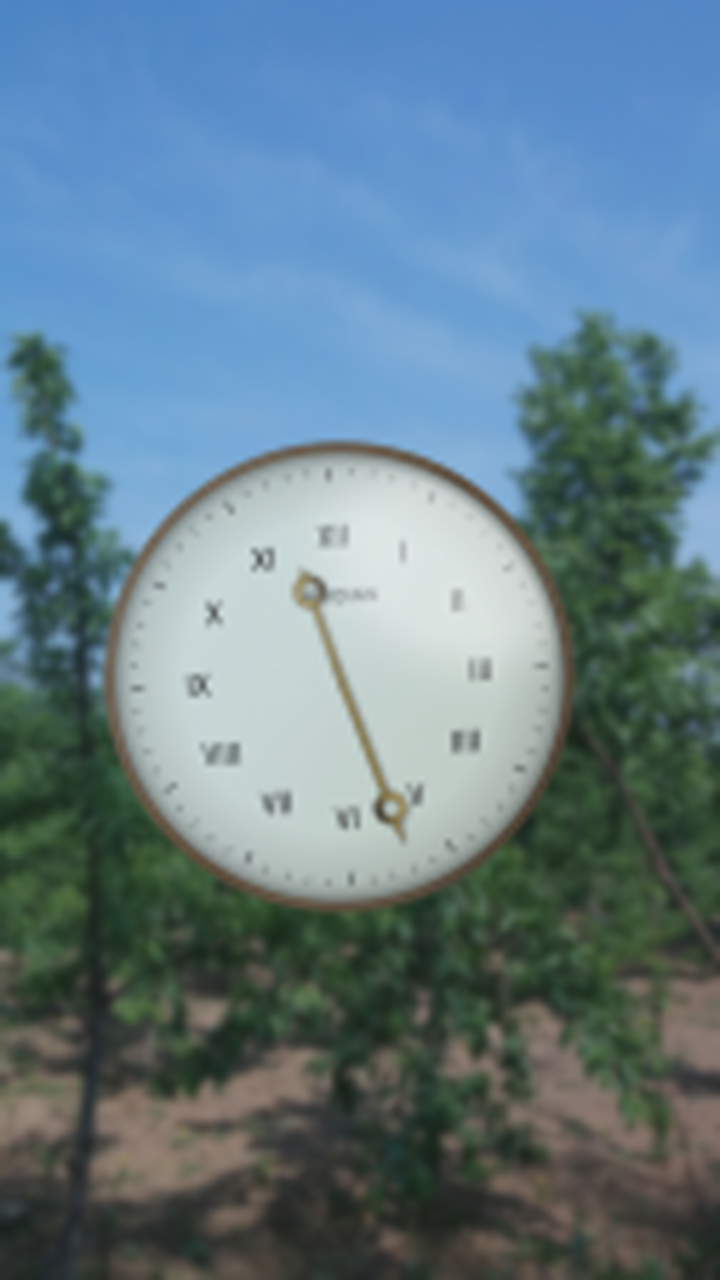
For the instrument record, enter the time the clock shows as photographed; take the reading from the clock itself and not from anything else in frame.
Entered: 11:27
